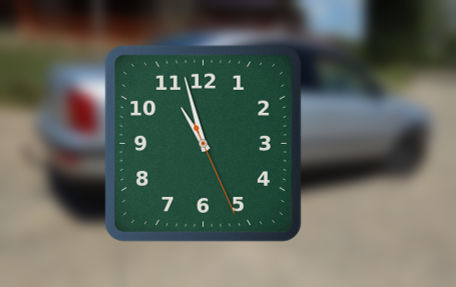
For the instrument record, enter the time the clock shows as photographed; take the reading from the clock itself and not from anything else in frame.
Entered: 10:57:26
